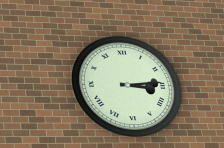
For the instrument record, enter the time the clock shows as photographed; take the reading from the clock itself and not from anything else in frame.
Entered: 3:14
